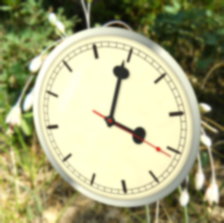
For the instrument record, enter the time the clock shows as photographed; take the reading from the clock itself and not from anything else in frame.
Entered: 4:04:21
